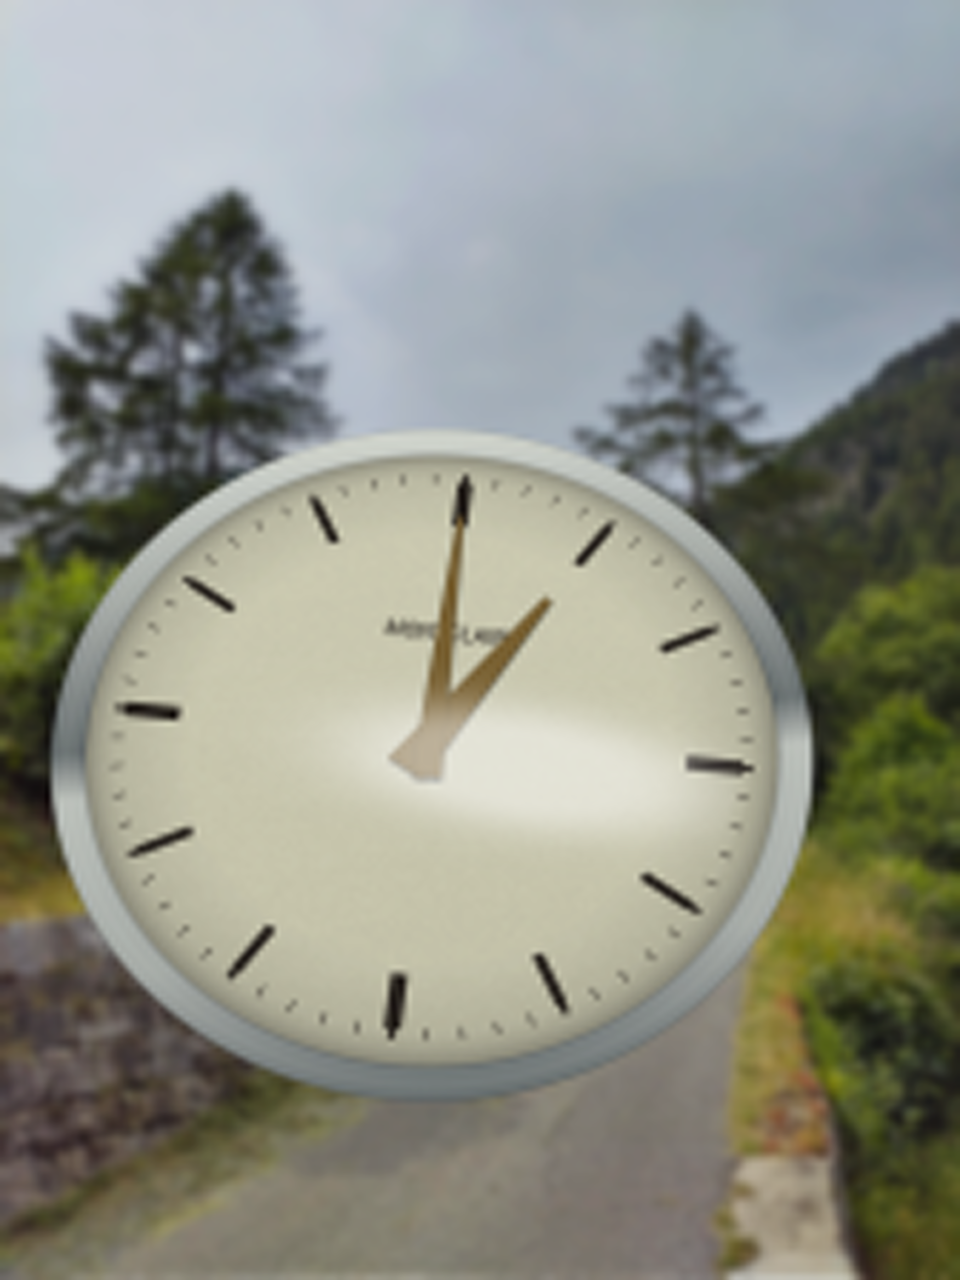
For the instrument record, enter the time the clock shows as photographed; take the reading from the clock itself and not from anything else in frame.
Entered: 1:00
